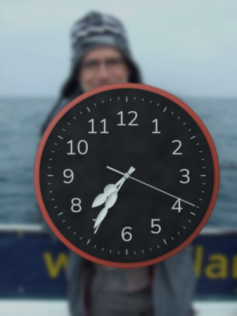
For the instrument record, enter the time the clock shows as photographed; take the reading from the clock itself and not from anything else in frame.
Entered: 7:35:19
